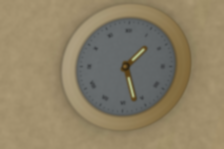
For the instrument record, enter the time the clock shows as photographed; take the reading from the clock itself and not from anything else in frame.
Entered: 1:27
